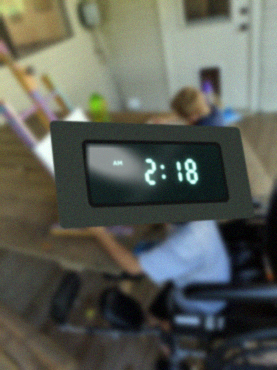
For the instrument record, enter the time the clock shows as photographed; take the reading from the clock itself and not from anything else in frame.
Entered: 2:18
